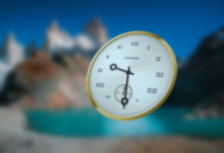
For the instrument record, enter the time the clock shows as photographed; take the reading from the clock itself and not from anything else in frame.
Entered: 9:29
